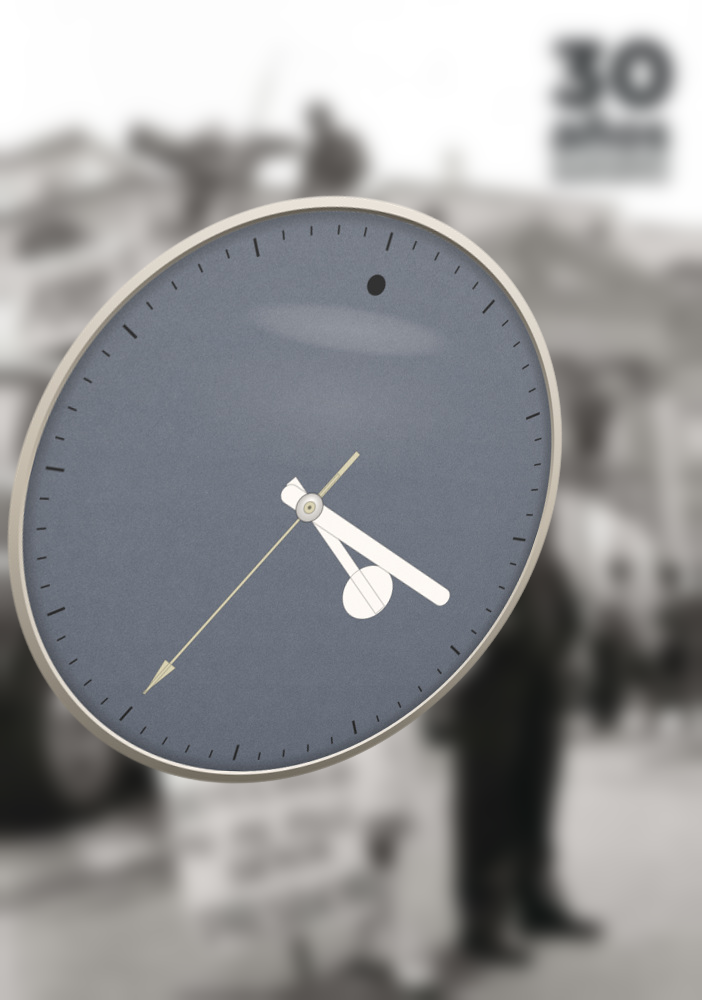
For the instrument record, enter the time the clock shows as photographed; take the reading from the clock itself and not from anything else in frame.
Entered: 4:18:35
